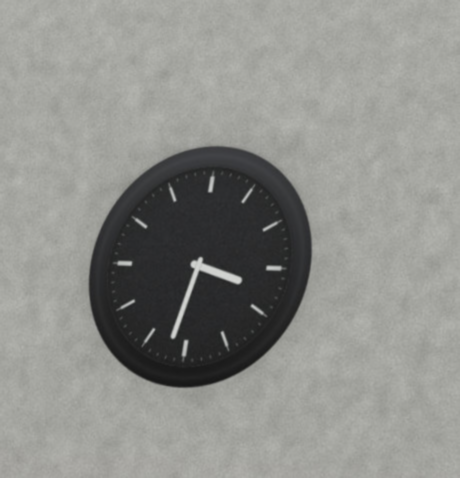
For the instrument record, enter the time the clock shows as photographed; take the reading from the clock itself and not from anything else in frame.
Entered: 3:32
